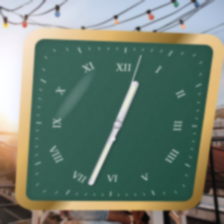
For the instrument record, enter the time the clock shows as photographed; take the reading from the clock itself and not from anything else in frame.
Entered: 12:33:02
